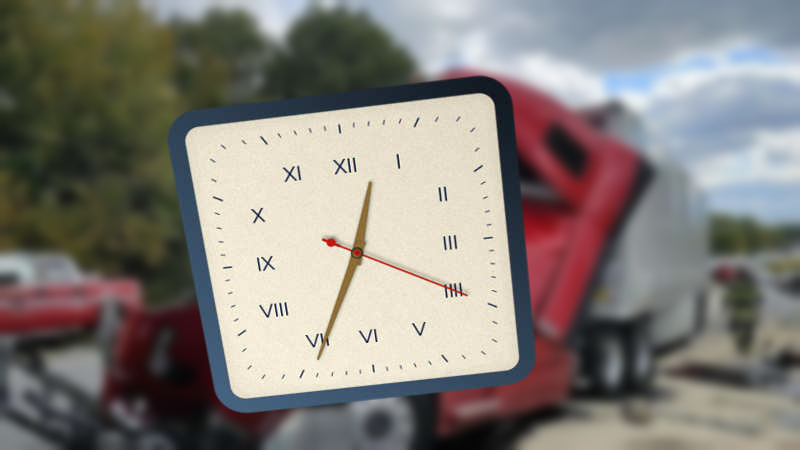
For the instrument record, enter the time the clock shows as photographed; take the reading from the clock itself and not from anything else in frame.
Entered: 12:34:20
